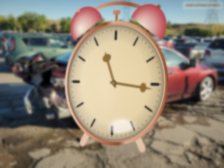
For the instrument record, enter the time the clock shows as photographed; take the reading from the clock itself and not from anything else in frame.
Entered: 11:16
